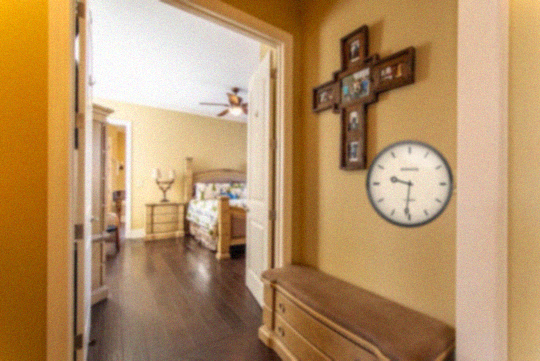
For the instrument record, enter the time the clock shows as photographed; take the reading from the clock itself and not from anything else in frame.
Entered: 9:31
